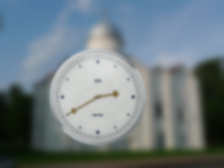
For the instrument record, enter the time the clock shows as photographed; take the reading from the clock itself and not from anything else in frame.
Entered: 2:40
